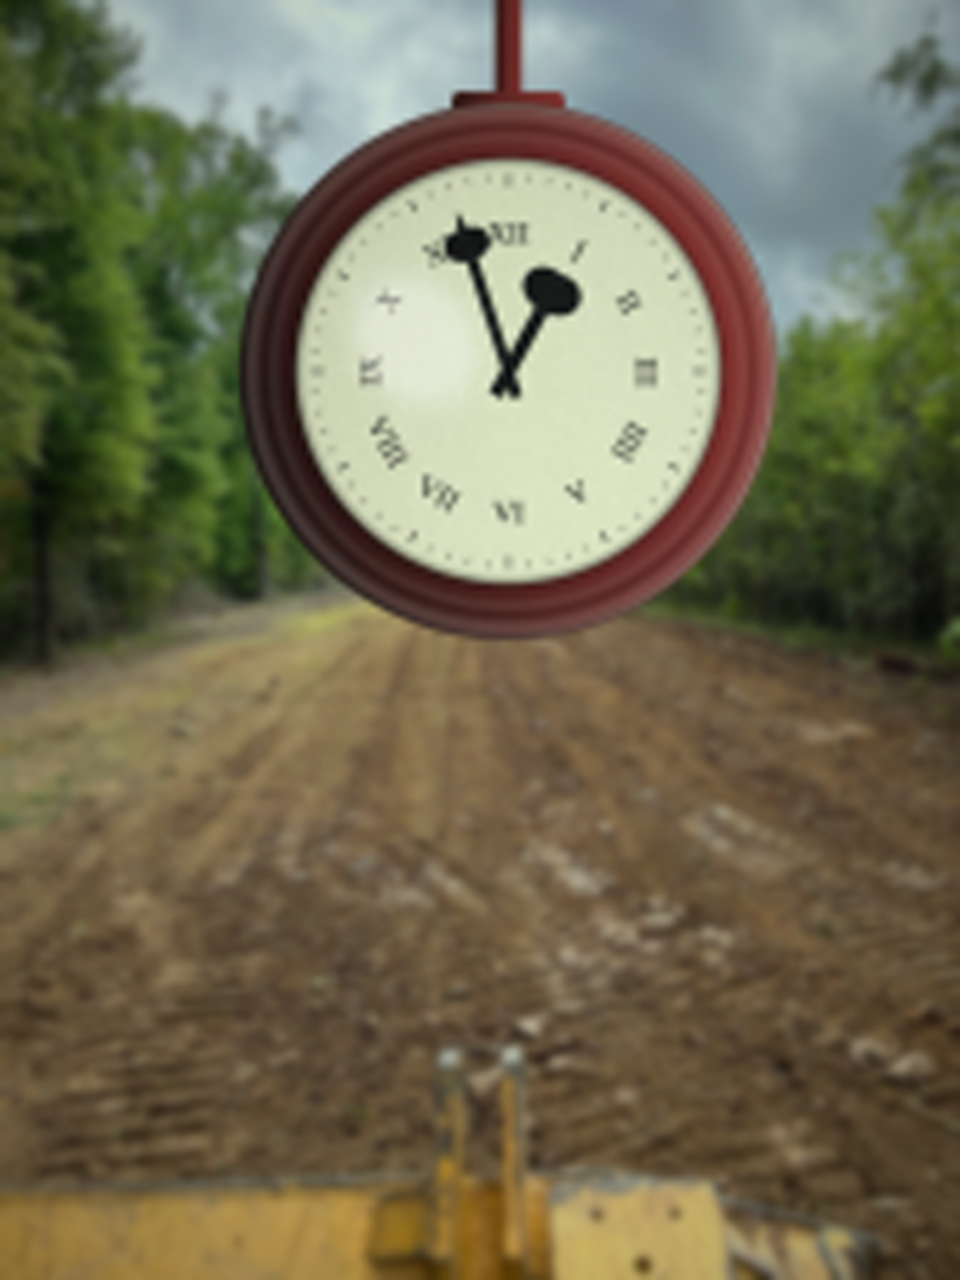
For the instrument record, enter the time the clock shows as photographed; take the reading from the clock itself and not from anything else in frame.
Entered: 12:57
